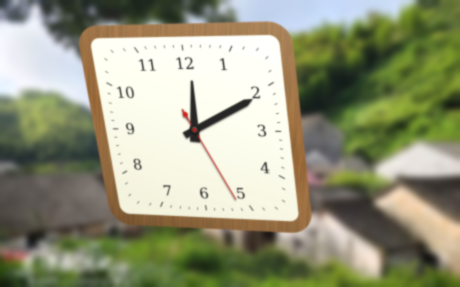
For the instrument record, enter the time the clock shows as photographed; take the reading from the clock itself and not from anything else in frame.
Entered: 12:10:26
